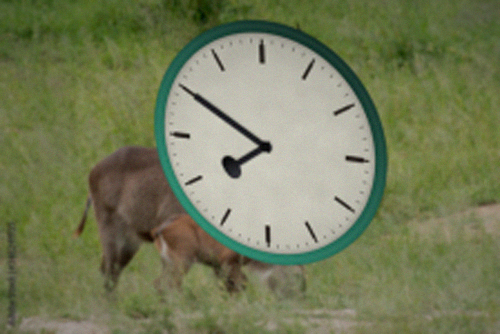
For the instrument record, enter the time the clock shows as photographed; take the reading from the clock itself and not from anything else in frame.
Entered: 7:50
